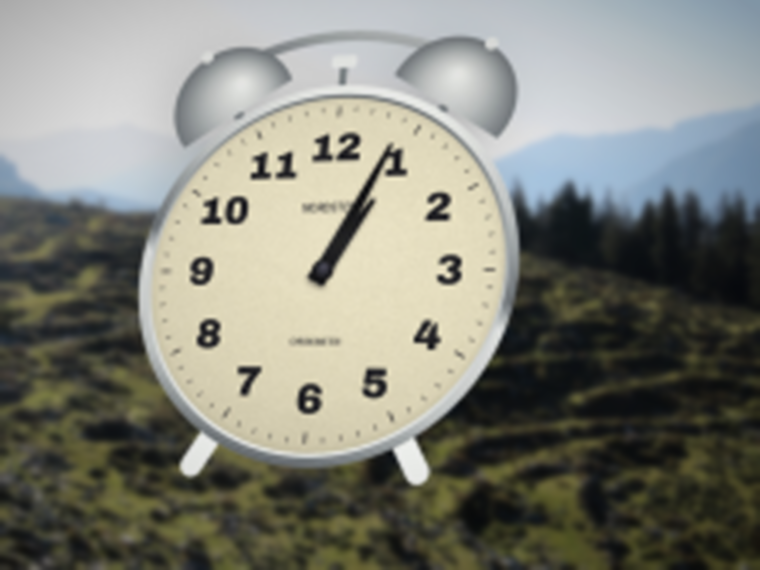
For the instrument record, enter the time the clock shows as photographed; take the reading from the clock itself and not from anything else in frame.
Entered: 1:04
